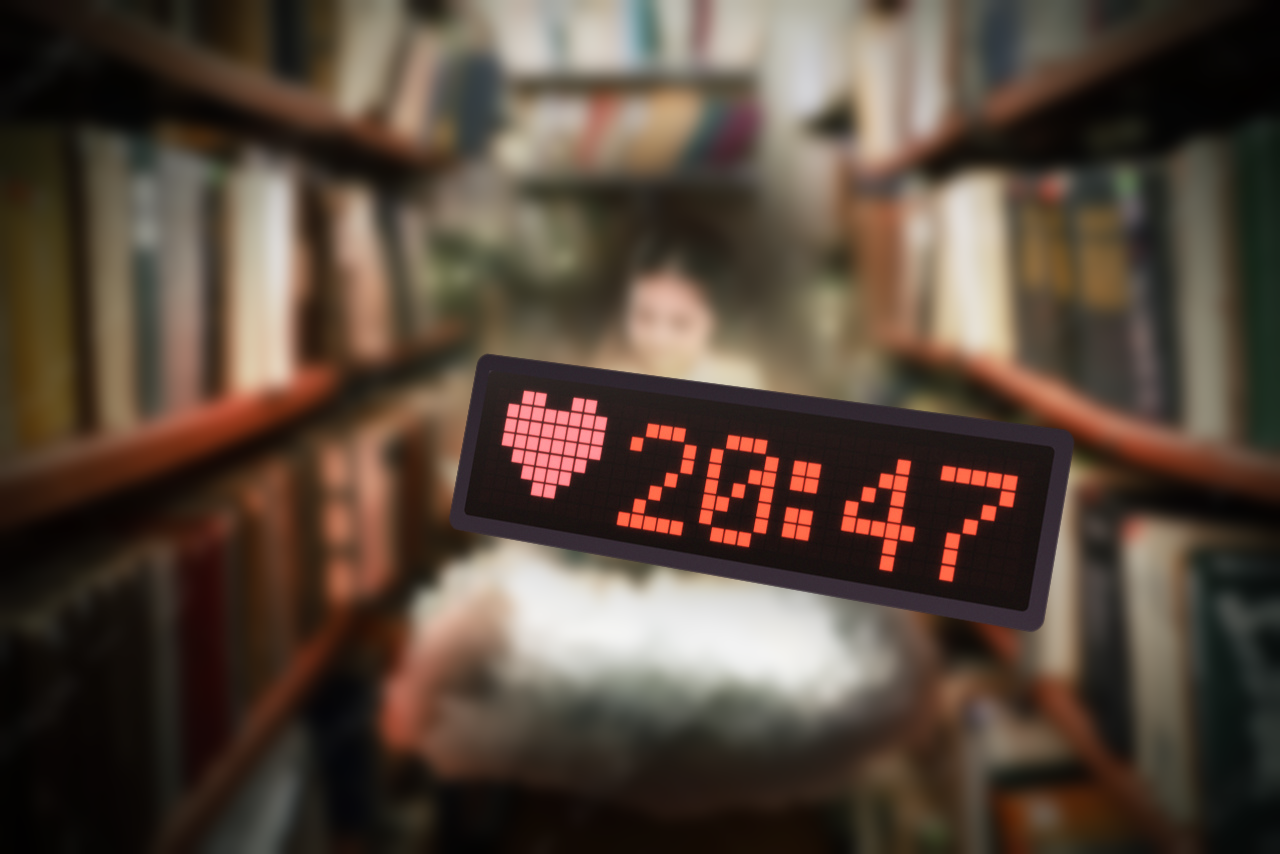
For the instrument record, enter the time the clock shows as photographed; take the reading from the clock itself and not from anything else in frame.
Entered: 20:47
